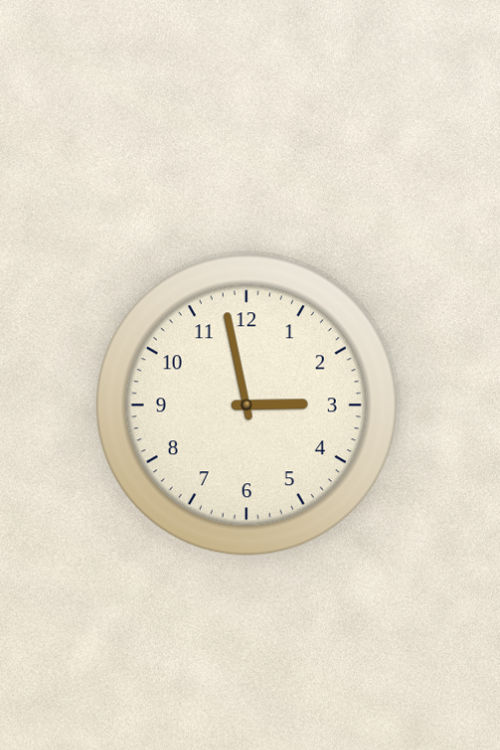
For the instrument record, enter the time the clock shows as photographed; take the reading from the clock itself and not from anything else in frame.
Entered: 2:58
